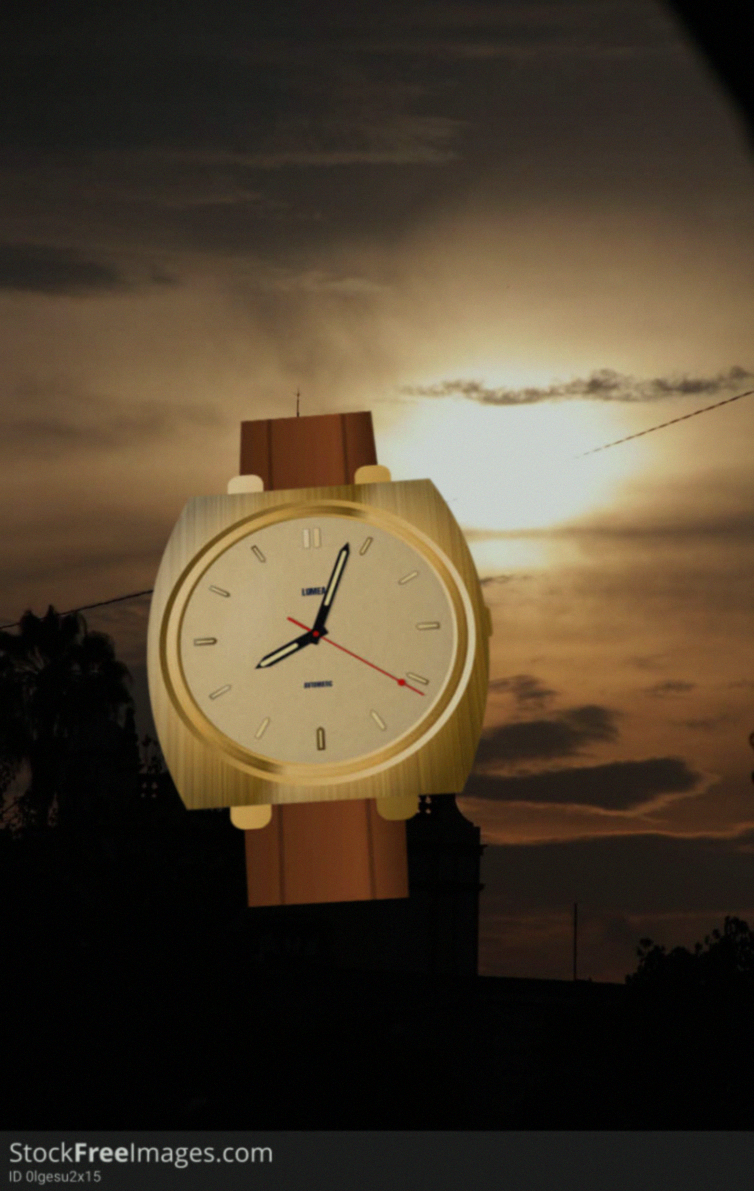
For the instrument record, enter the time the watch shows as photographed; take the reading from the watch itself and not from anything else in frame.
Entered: 8:03:21
